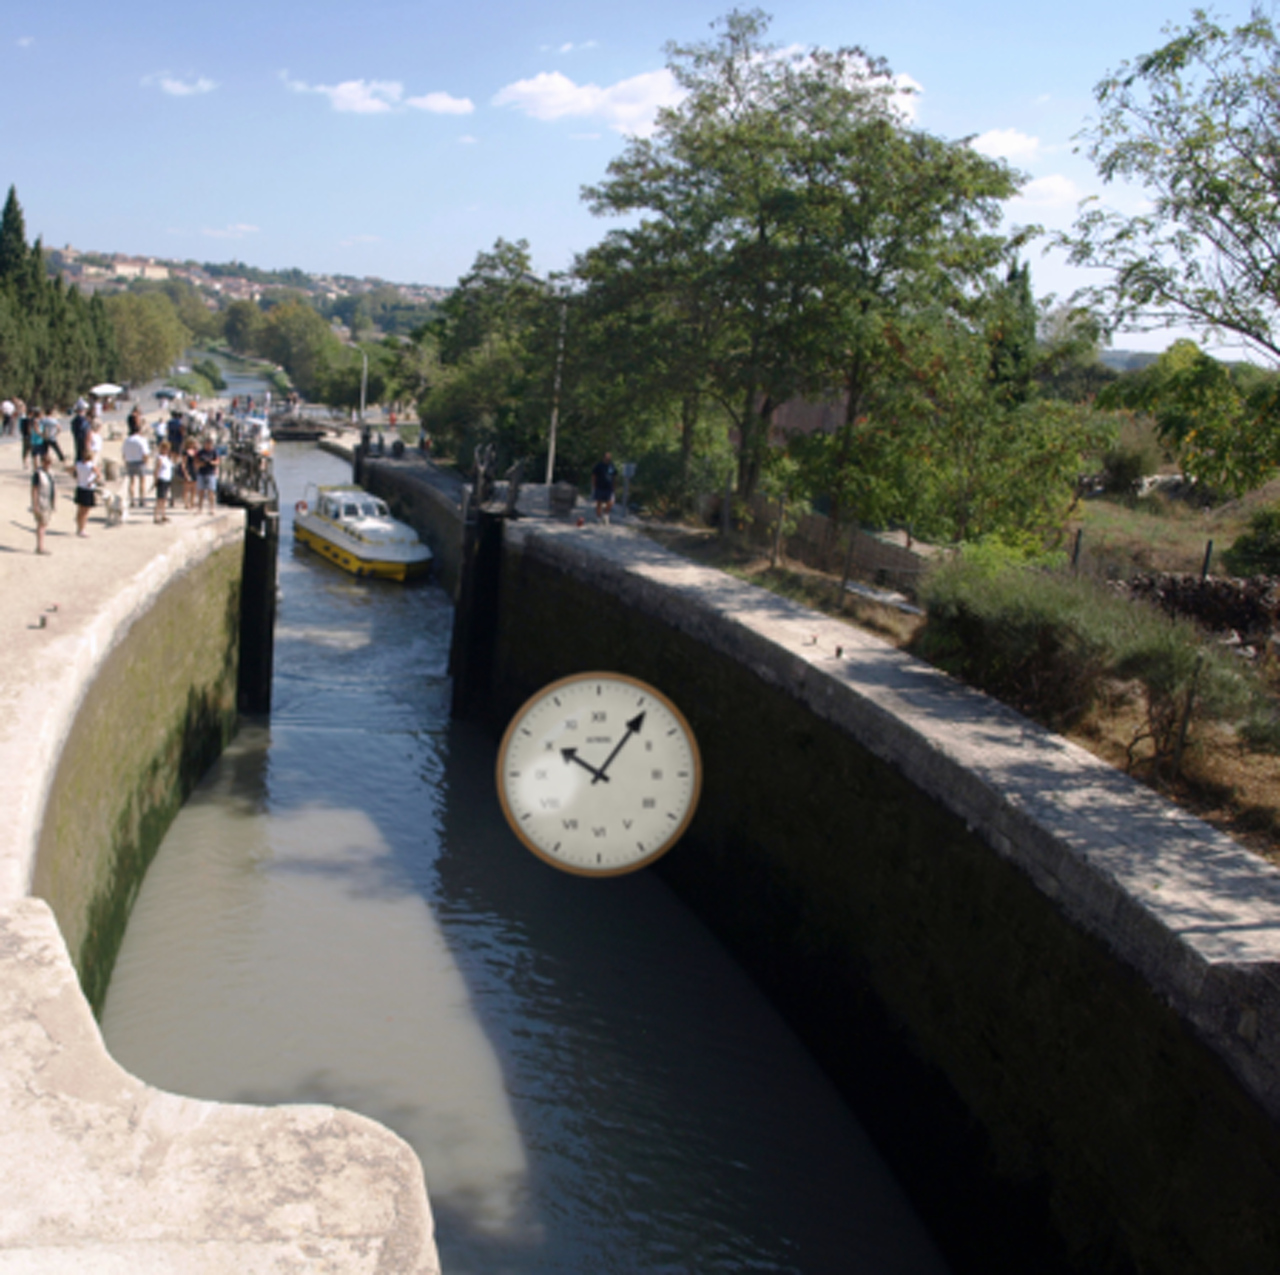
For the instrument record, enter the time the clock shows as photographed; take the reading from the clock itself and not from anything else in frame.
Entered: 10:06
